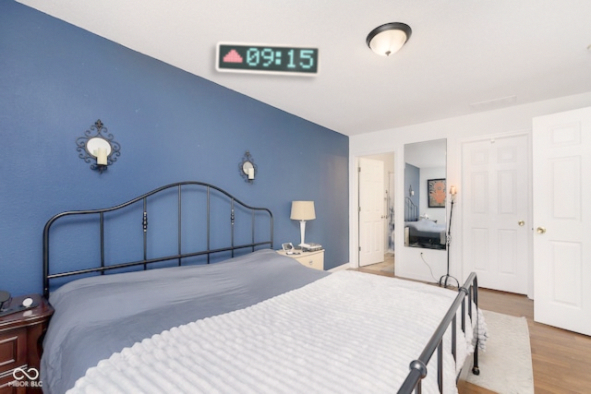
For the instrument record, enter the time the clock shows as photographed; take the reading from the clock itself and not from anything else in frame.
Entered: 9:15
